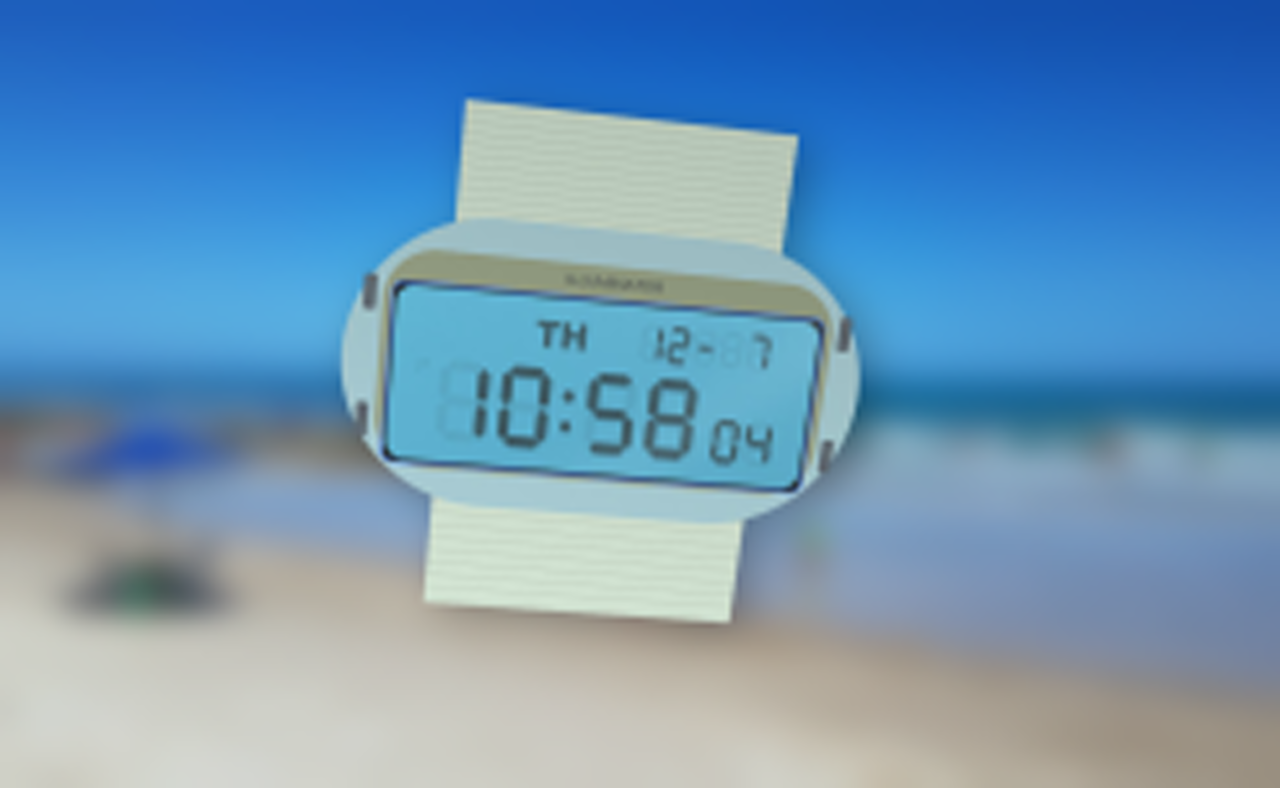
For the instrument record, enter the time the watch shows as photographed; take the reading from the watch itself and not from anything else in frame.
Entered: 10:58:04
